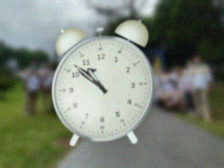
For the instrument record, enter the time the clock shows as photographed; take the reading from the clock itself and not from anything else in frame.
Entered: 10:52
